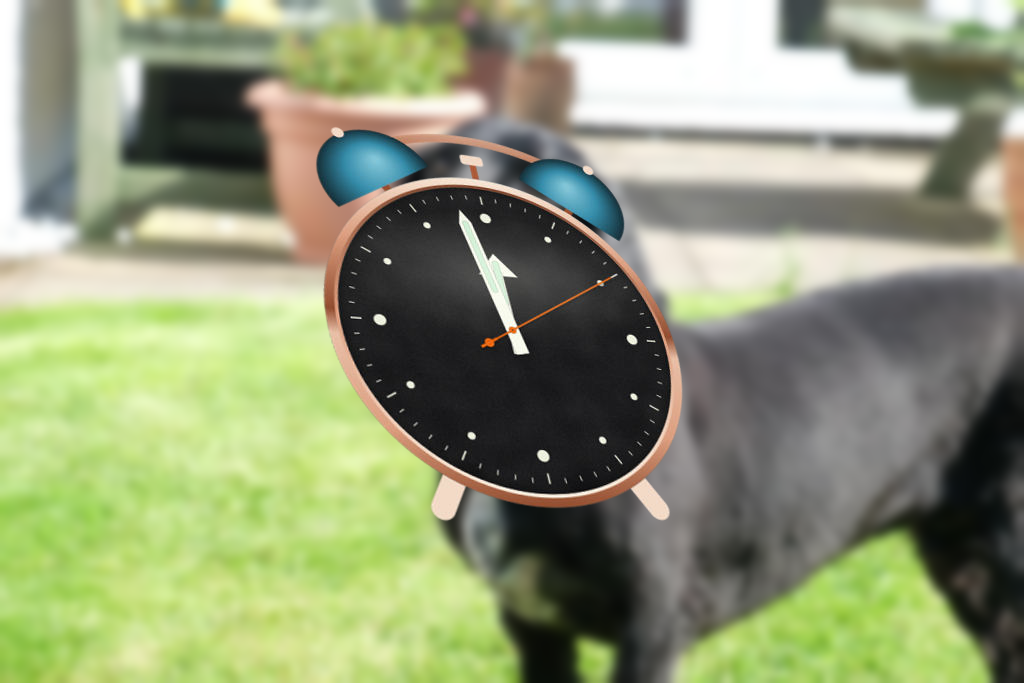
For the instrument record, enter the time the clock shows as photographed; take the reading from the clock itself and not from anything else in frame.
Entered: 11:58:10
